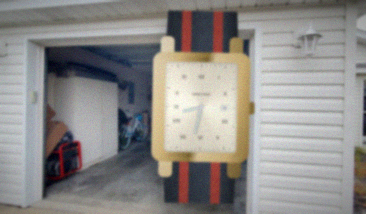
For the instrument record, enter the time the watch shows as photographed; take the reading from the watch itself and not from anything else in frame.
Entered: 8:32
